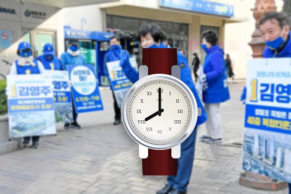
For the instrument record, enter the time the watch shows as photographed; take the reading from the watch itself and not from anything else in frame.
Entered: 8:00
